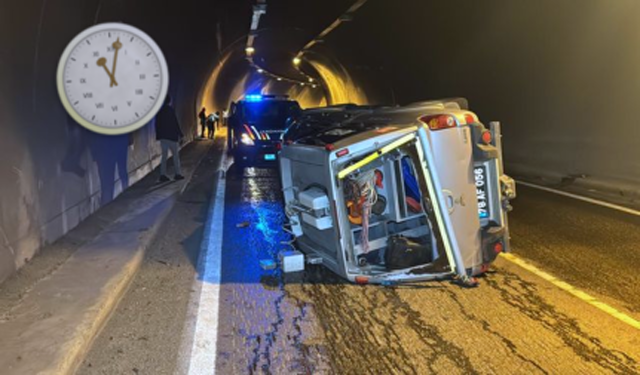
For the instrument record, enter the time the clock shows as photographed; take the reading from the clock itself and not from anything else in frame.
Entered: 11:02
